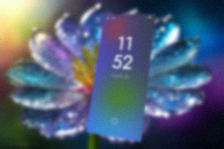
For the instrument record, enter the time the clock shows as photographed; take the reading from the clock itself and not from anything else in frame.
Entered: 11:52
